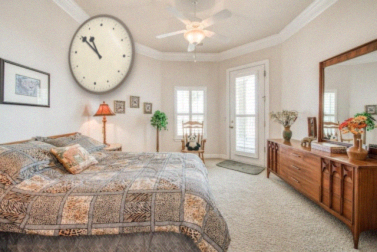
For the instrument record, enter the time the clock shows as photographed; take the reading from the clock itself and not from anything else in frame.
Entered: 10:51
